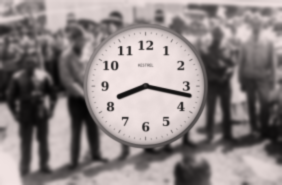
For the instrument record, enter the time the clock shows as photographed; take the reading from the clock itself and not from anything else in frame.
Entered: 8:17
